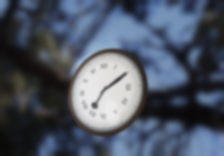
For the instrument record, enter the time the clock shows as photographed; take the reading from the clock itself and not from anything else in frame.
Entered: 7:10
